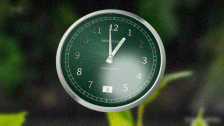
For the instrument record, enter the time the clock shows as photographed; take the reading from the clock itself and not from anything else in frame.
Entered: 12:59
